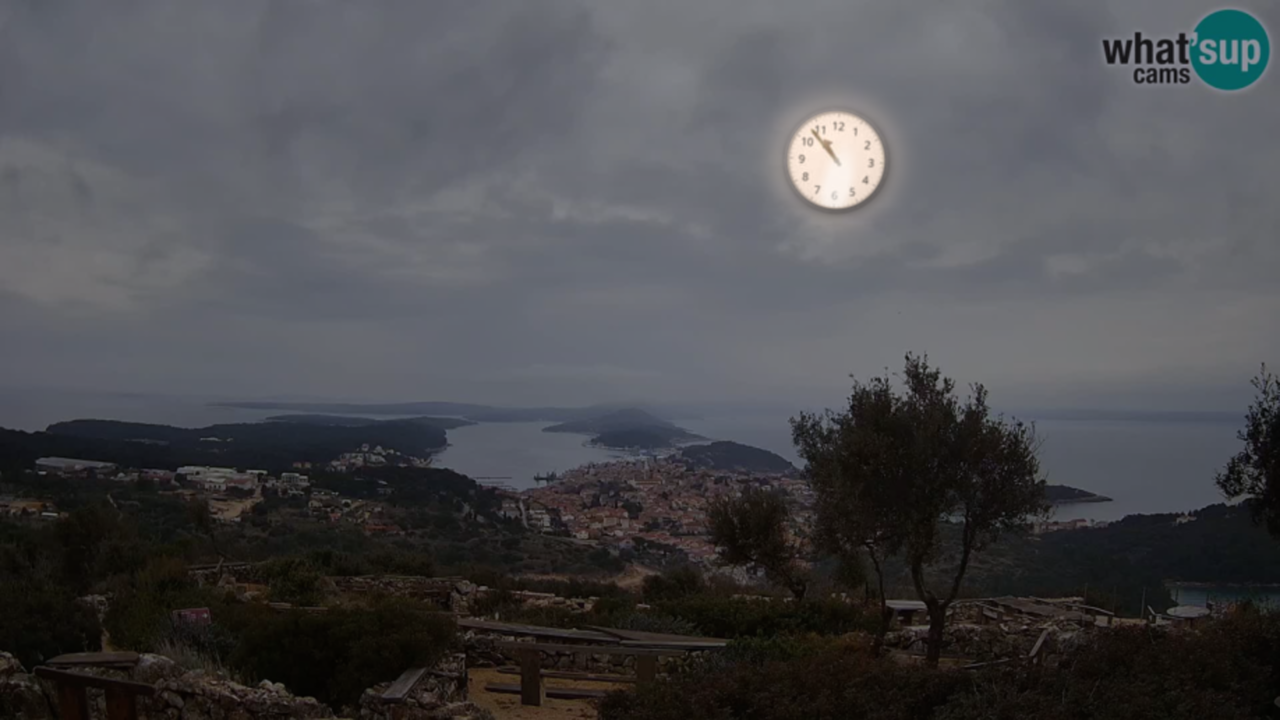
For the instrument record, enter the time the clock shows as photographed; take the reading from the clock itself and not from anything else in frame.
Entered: 10:53
